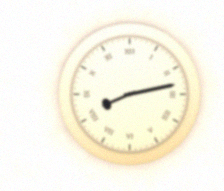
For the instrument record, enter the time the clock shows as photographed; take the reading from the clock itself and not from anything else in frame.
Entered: 8:13
